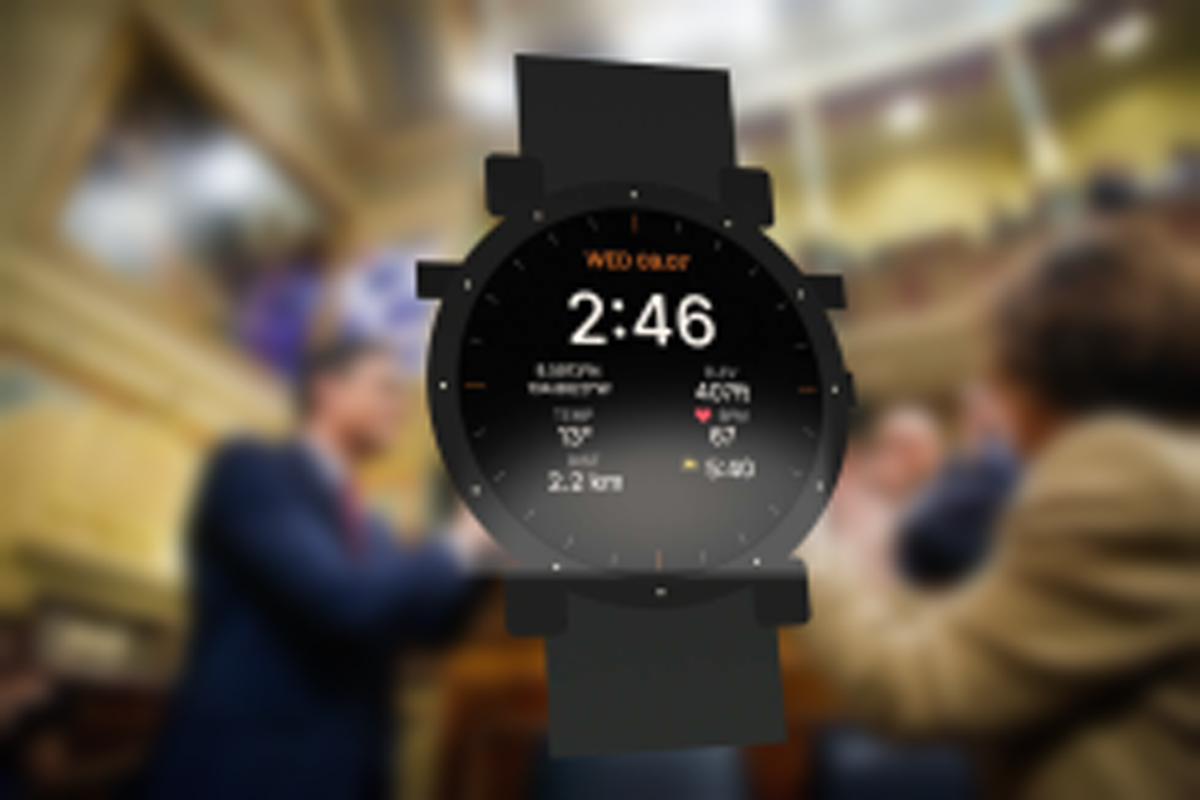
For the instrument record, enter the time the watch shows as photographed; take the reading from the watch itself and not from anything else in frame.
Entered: 2:46
